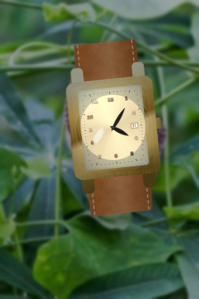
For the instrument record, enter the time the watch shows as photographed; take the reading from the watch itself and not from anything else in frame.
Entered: 4:06
